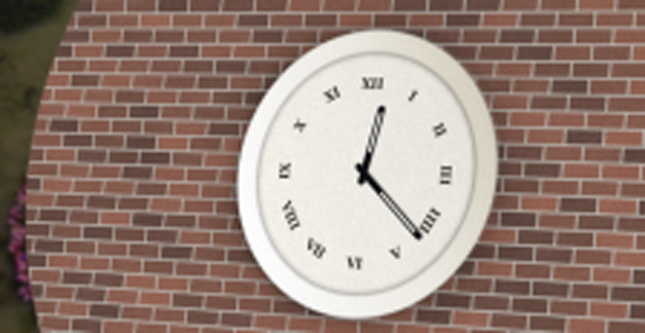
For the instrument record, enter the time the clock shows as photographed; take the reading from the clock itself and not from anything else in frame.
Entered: 12:22
